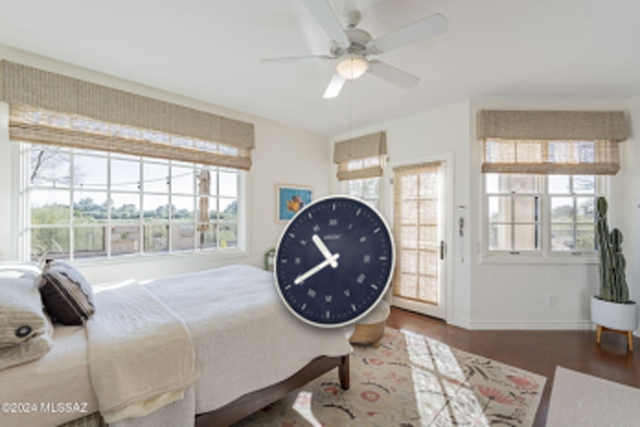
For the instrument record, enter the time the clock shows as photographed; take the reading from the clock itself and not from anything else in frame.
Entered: 10:40
